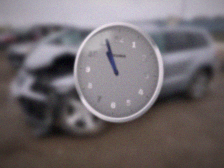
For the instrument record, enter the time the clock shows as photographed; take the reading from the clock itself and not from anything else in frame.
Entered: 10:56
